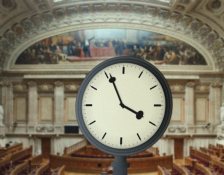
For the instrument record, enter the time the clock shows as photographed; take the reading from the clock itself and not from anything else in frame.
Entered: 3:56
